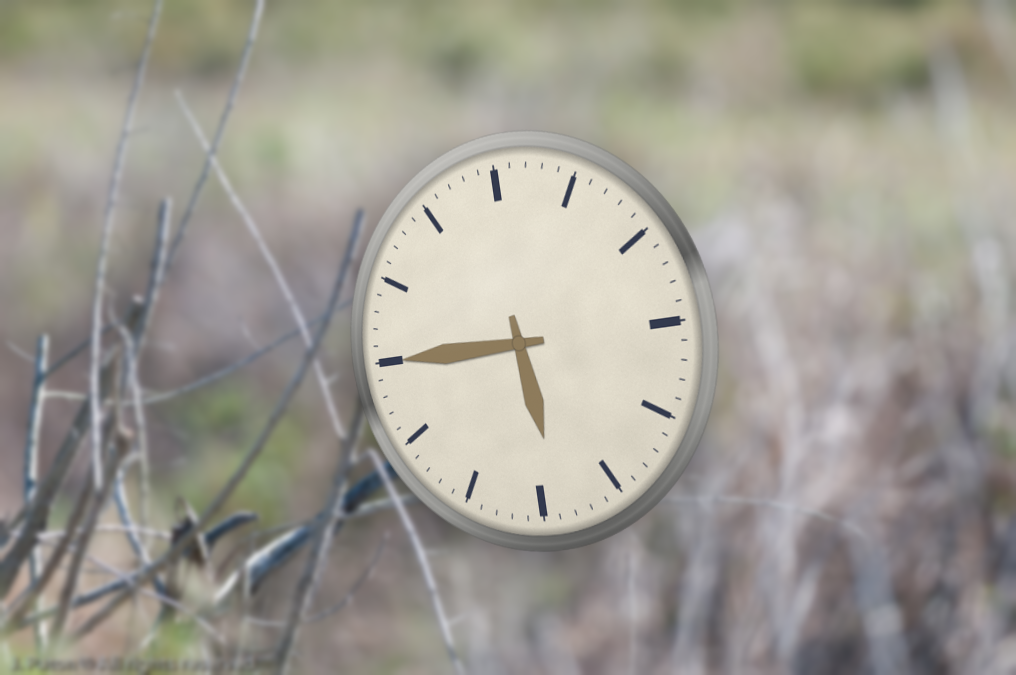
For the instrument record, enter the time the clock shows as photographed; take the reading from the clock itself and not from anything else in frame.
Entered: 5:45
